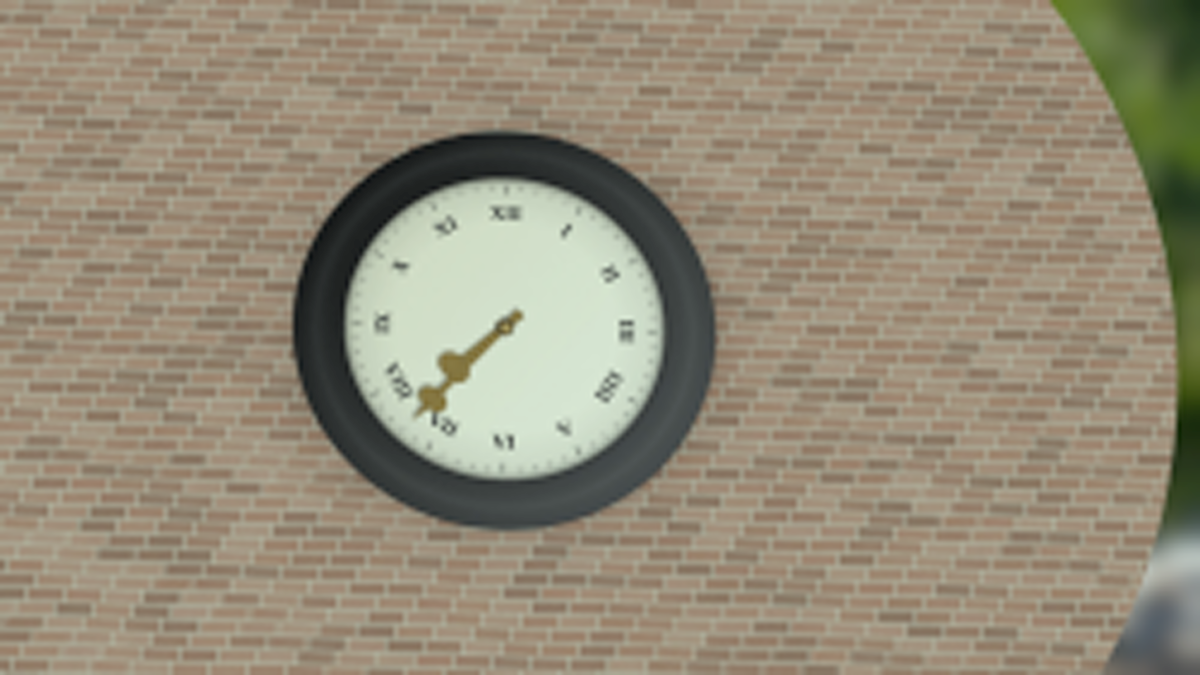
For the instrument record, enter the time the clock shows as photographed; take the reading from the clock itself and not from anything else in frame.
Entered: 7:37
